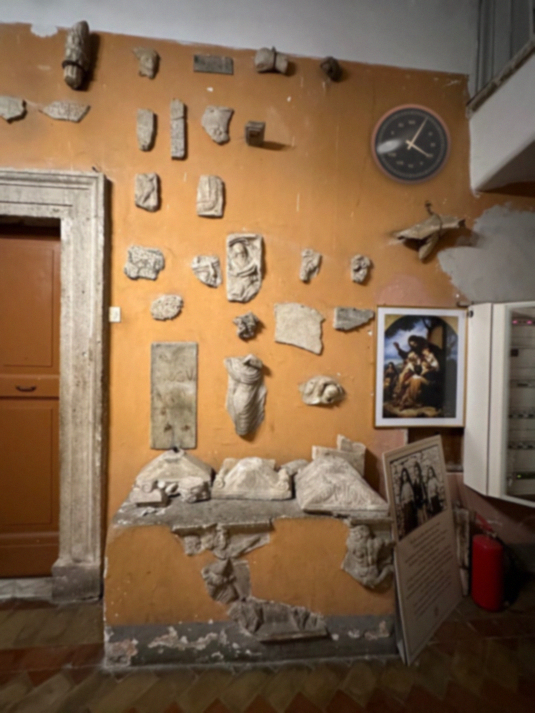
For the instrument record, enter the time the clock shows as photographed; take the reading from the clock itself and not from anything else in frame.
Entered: 4:05
